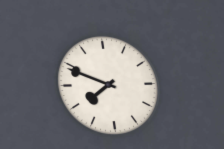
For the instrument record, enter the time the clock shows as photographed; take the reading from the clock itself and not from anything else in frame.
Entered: 7:49
